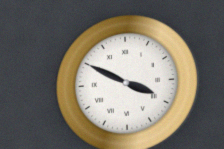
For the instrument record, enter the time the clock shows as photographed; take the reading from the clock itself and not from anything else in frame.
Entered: 3:50
